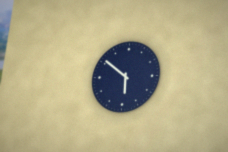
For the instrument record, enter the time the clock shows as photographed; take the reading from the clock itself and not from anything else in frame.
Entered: 5:51
